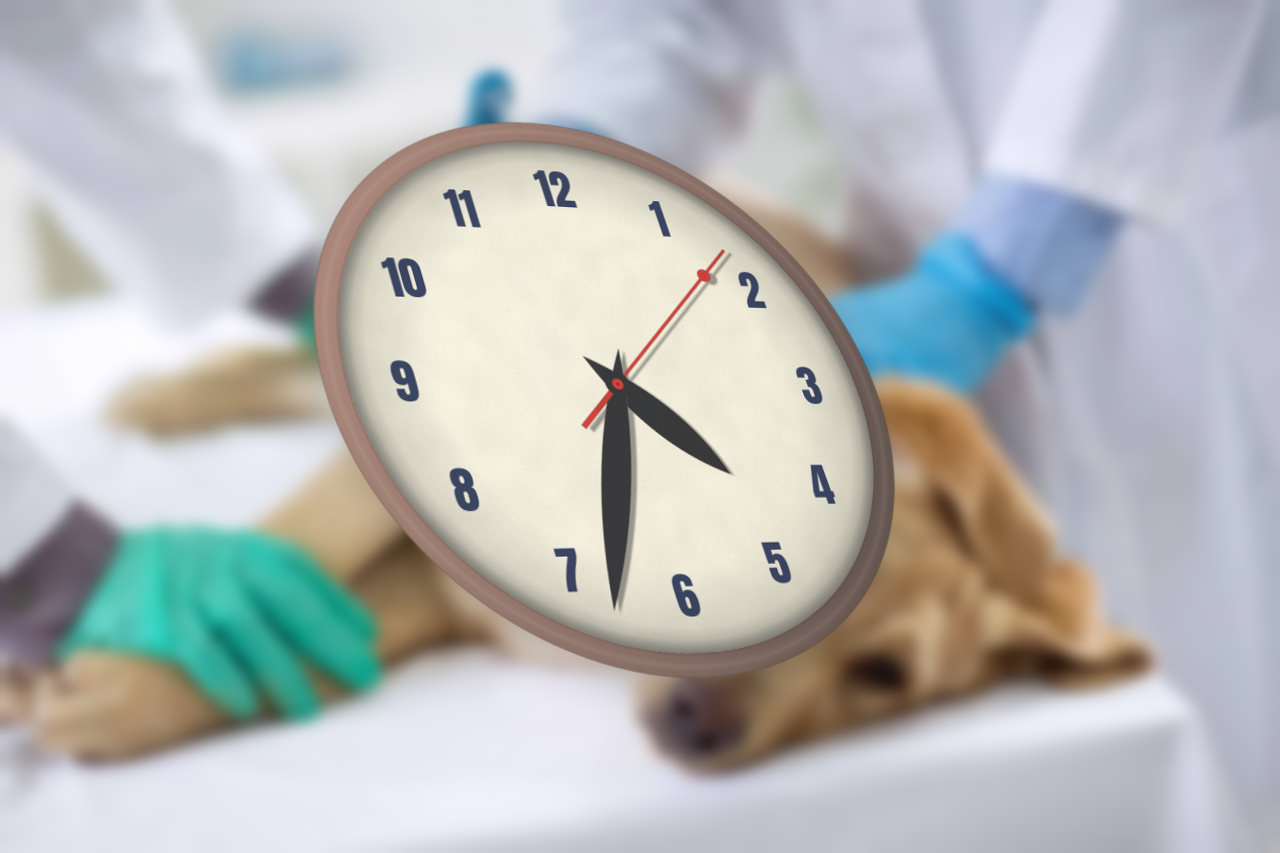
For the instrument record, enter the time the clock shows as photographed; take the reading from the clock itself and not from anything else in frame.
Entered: 4:33:08
